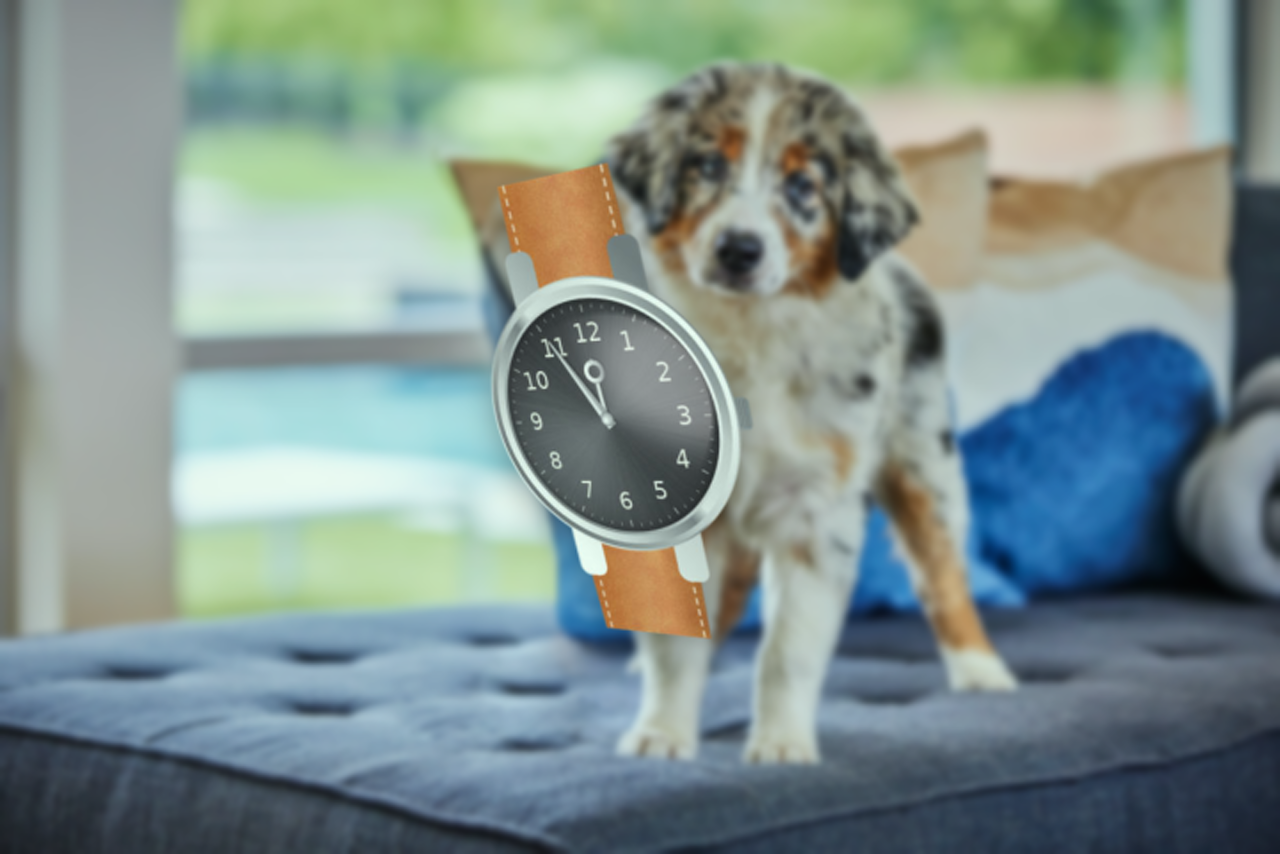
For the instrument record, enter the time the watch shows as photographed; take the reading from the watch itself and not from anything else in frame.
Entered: 11:55
